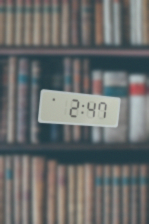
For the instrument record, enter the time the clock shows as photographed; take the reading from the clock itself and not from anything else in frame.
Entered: 2:47
